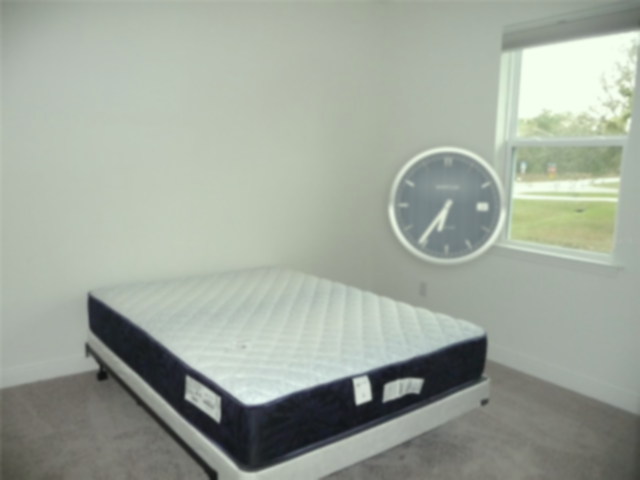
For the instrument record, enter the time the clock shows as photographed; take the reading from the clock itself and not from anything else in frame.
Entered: 6:36
